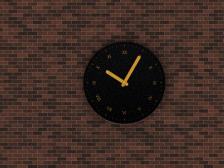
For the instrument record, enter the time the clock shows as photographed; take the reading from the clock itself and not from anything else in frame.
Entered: 10:05
